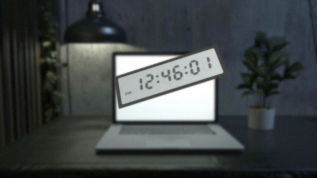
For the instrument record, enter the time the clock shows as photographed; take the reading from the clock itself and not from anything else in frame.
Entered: 12:46:01
